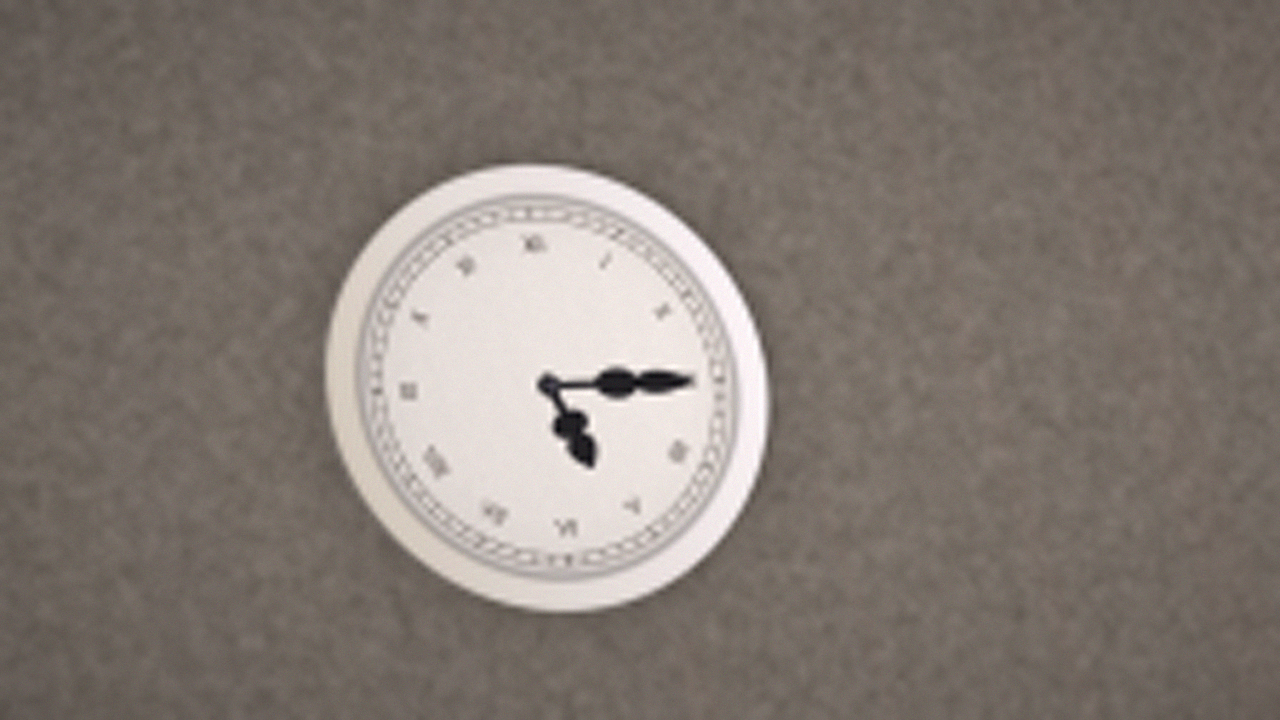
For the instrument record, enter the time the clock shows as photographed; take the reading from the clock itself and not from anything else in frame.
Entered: 5:15
